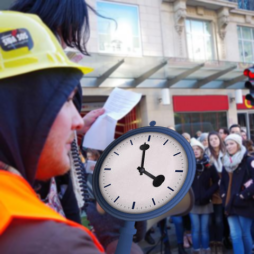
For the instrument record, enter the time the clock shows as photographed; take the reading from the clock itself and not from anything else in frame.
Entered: 3:59
